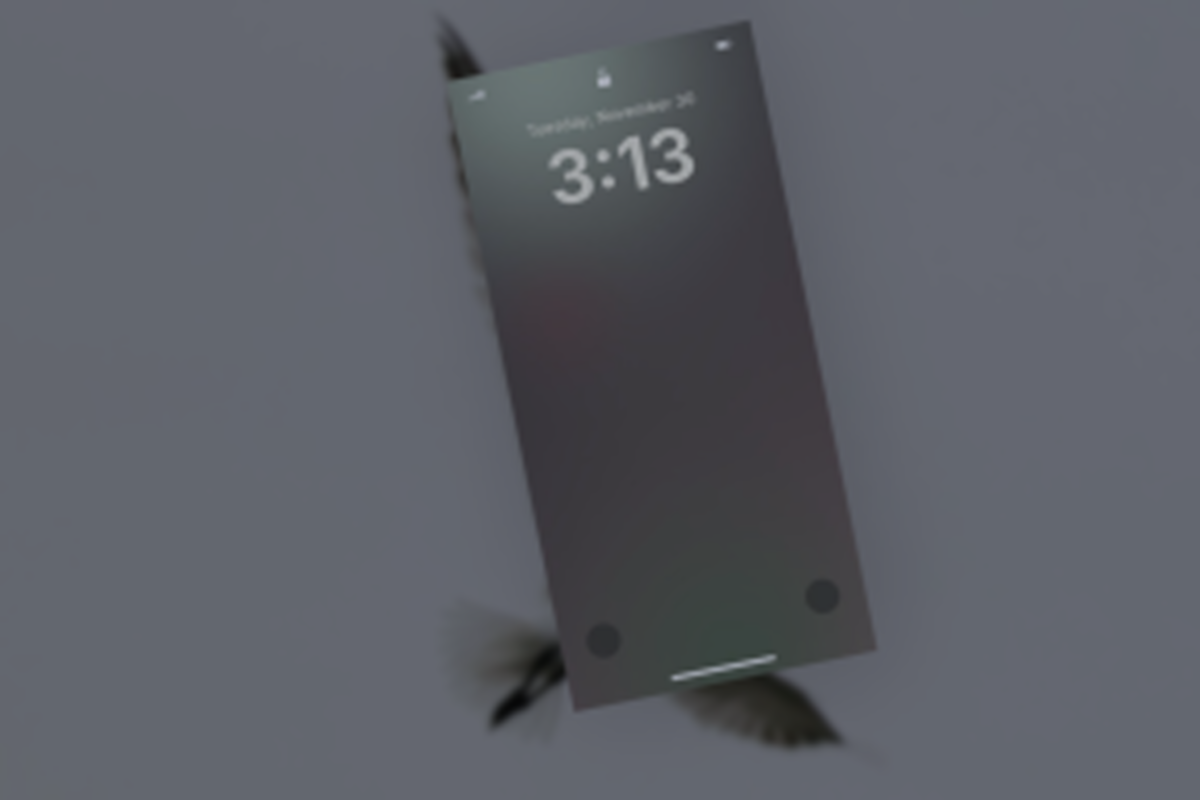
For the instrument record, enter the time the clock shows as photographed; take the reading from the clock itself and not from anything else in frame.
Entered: 3:13
